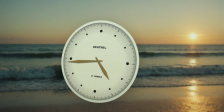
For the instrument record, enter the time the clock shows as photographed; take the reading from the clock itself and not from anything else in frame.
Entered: 4:44
